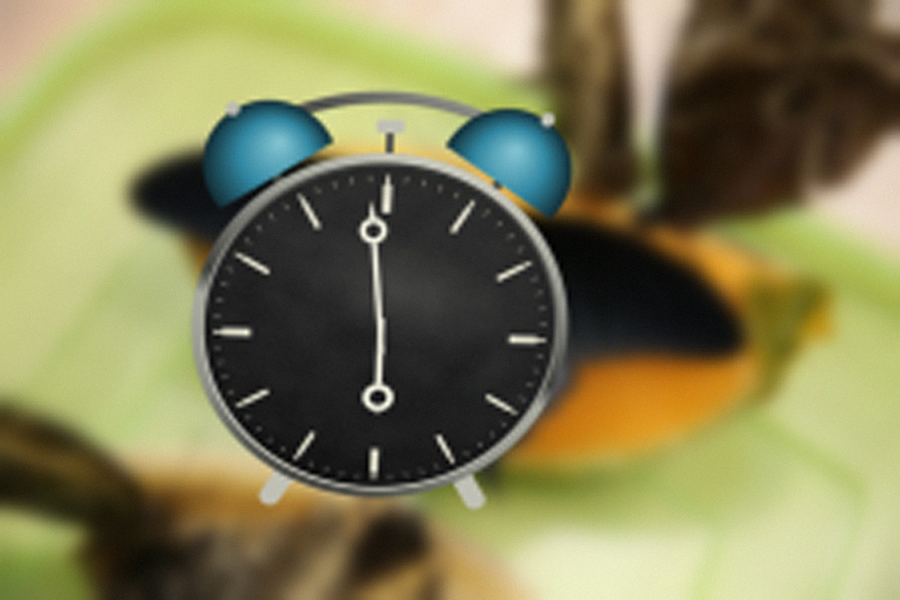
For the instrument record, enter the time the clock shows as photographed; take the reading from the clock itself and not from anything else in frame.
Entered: 5:59
